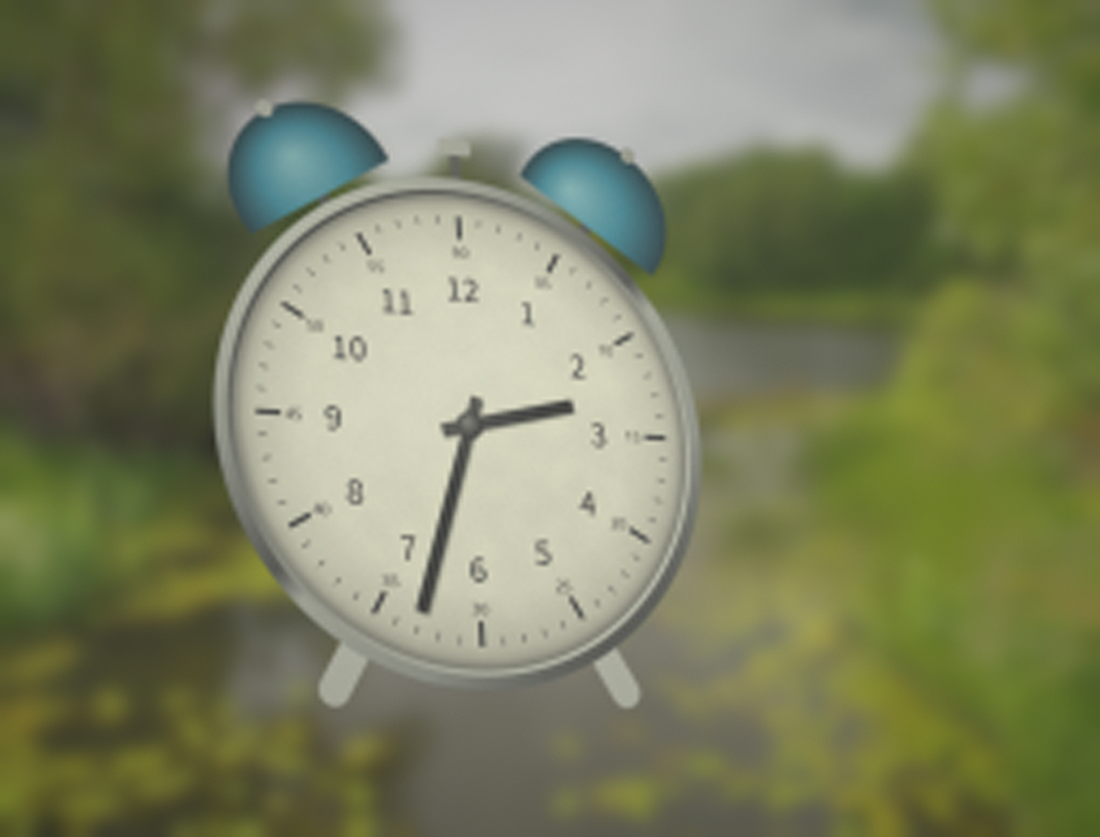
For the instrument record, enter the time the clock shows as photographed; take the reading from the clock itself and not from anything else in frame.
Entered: 2:33
